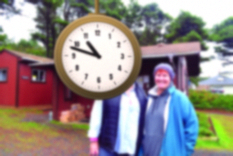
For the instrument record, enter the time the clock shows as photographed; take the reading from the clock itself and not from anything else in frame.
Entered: 10:48
